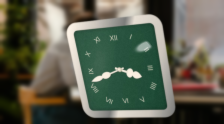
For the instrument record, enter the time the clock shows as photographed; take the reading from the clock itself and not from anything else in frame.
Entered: 3:42
